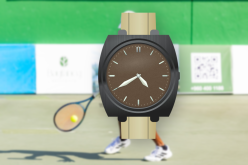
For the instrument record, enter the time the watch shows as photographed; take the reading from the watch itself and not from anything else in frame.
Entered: 4:40
